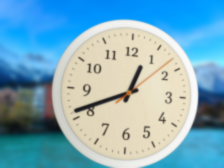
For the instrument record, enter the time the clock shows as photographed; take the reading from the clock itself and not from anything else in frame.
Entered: 12:41:08
